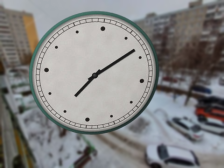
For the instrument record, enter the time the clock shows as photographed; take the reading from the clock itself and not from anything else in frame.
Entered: 7:08
